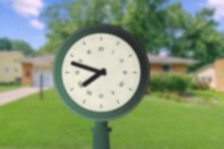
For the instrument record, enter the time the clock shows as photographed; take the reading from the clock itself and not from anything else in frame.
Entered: 7:48
